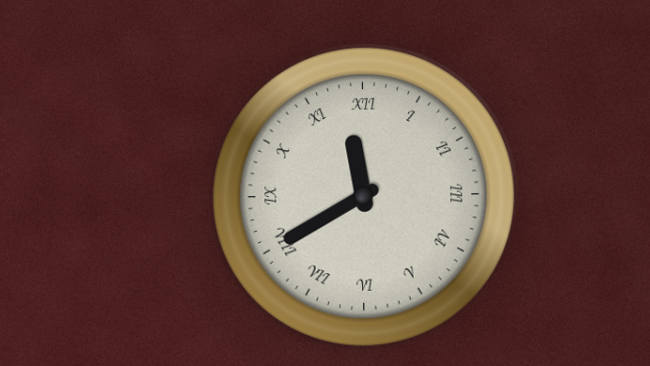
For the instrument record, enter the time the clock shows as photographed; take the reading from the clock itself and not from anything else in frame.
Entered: 11:40
